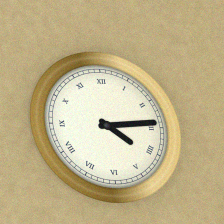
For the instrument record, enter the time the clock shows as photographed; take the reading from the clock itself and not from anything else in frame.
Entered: 4:14
